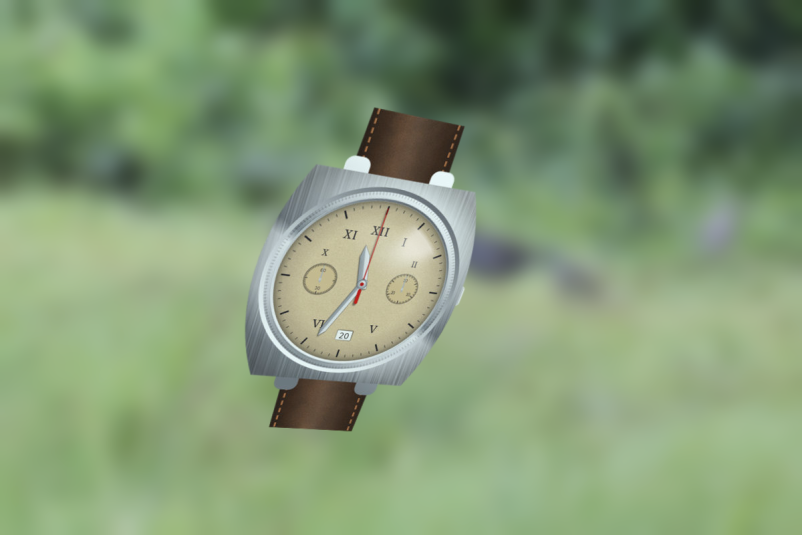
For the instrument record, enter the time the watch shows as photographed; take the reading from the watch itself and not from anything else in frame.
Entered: 11:34
